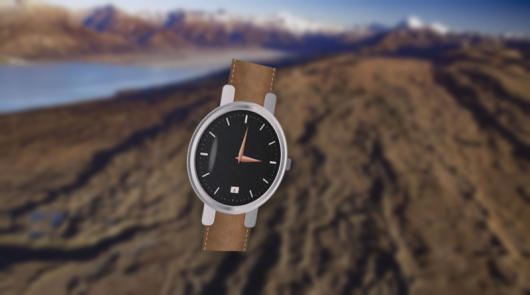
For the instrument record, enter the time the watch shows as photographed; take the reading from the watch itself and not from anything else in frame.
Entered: 3:01
